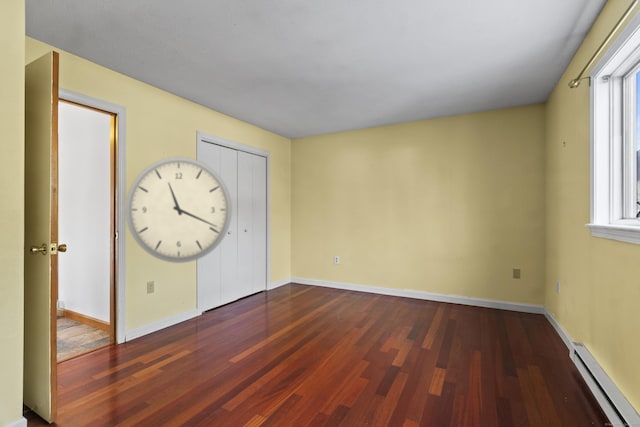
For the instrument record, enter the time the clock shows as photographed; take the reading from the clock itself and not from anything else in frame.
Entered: 11:19
